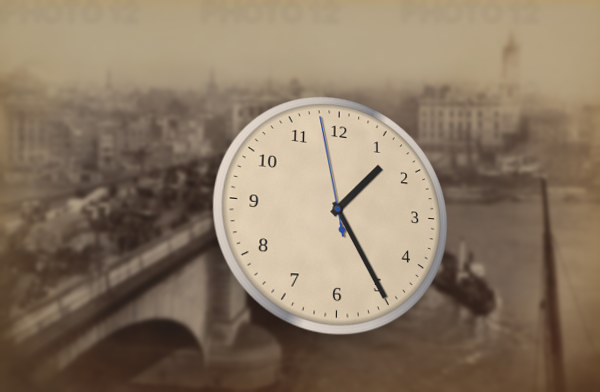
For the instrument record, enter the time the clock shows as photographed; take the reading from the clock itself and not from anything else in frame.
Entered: 1:24:58
